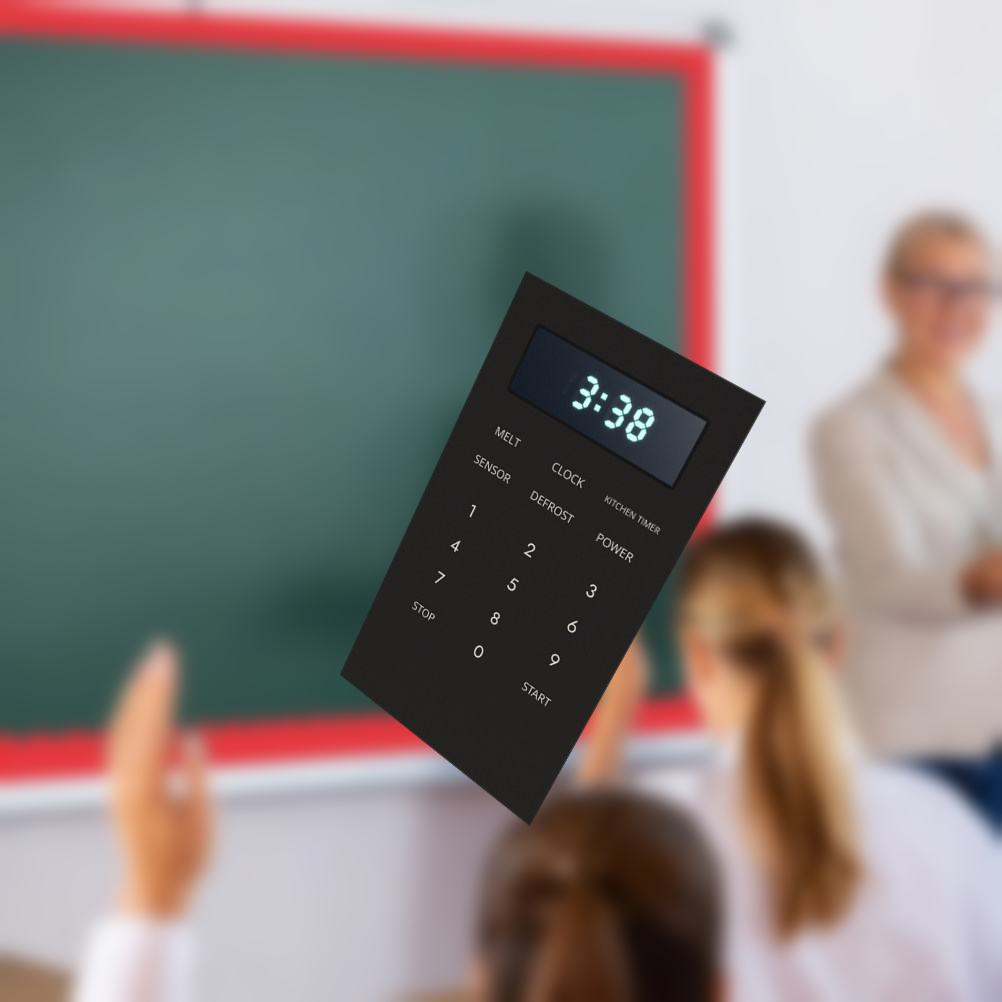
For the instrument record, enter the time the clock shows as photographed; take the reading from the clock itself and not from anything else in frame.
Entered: 3:38
